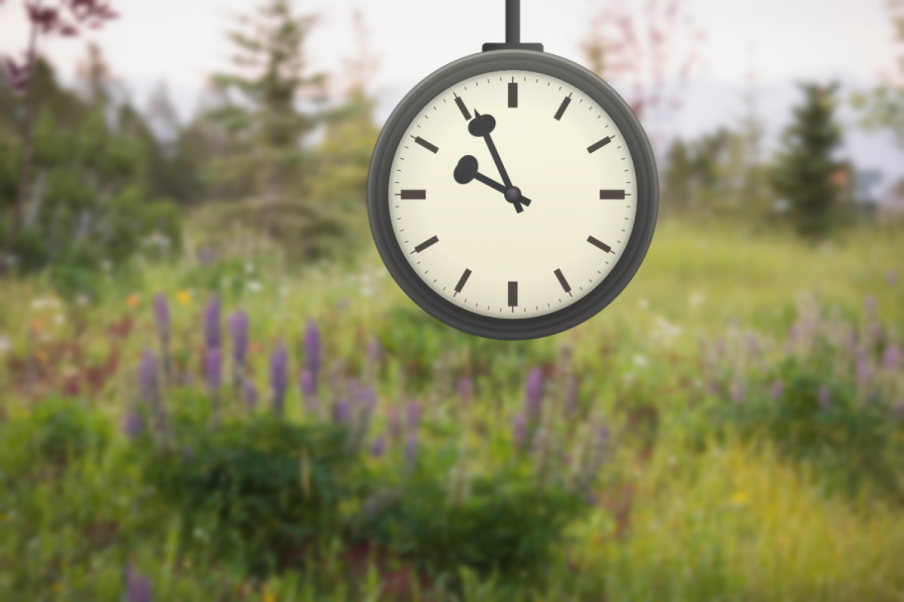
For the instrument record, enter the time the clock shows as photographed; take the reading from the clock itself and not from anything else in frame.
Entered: 9:56
